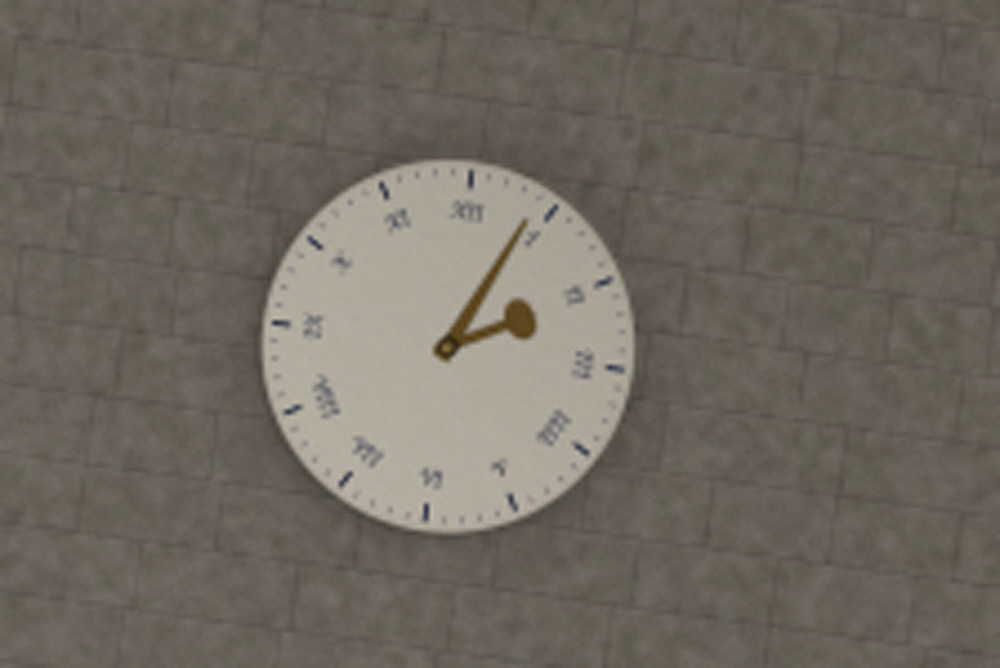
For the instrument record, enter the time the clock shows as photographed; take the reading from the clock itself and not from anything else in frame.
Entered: 2:04
